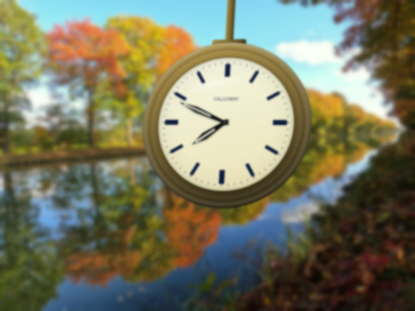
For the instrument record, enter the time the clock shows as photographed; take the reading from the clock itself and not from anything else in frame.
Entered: 7:49
